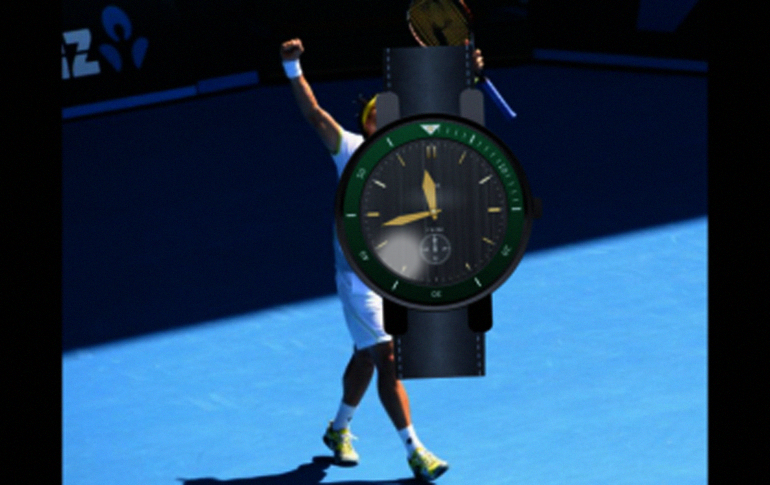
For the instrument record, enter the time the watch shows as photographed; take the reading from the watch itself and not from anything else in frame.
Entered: 11:43
